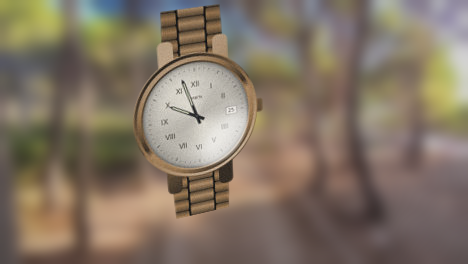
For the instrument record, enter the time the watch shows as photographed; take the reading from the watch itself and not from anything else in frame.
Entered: 9:57
